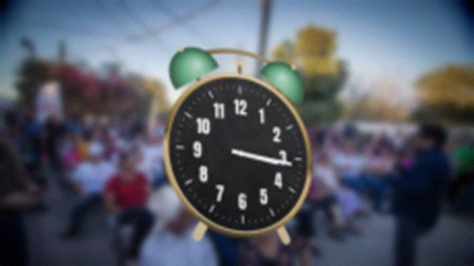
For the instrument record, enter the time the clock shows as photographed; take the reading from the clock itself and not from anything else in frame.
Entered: 3:16
